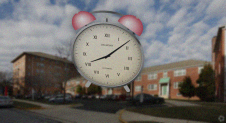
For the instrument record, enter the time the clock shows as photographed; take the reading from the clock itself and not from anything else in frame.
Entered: 8:08
